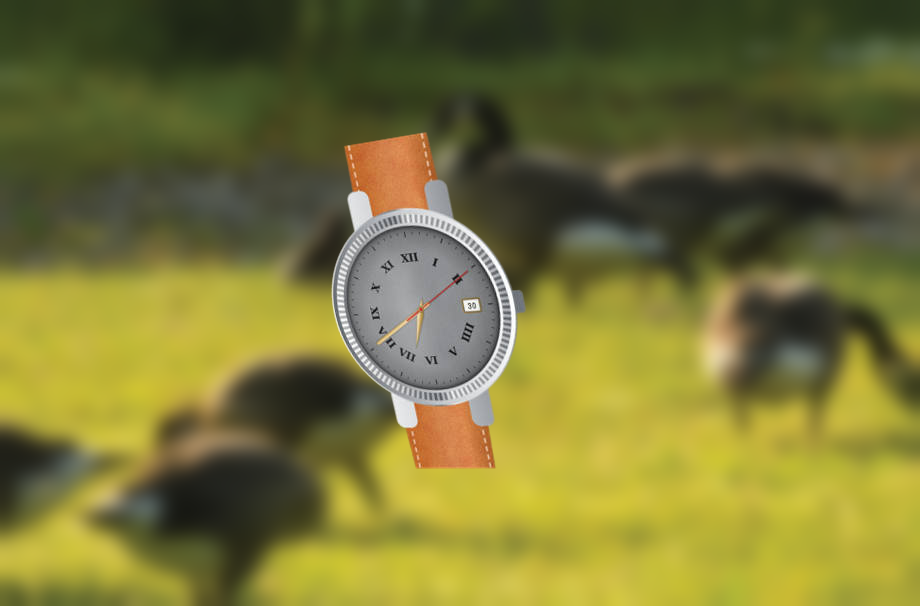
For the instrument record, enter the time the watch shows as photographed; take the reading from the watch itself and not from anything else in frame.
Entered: 6:40:10
